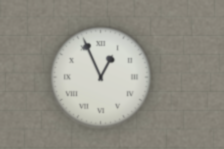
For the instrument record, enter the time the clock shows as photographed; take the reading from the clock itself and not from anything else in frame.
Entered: 12:56
